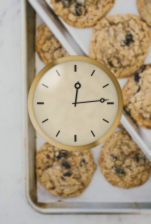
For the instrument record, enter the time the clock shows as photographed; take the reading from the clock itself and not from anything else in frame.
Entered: 12:14
